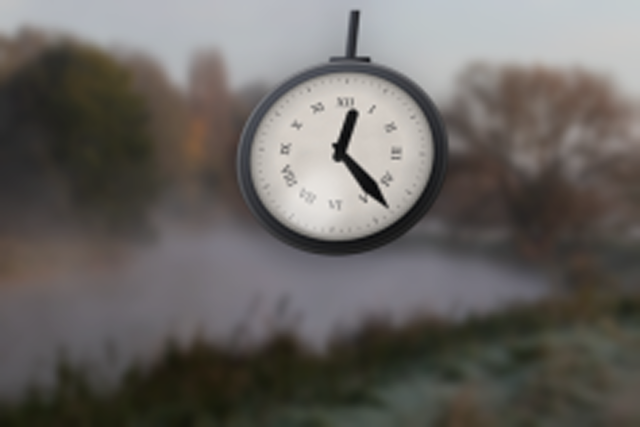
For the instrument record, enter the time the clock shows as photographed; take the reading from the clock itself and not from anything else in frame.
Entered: 12:23
